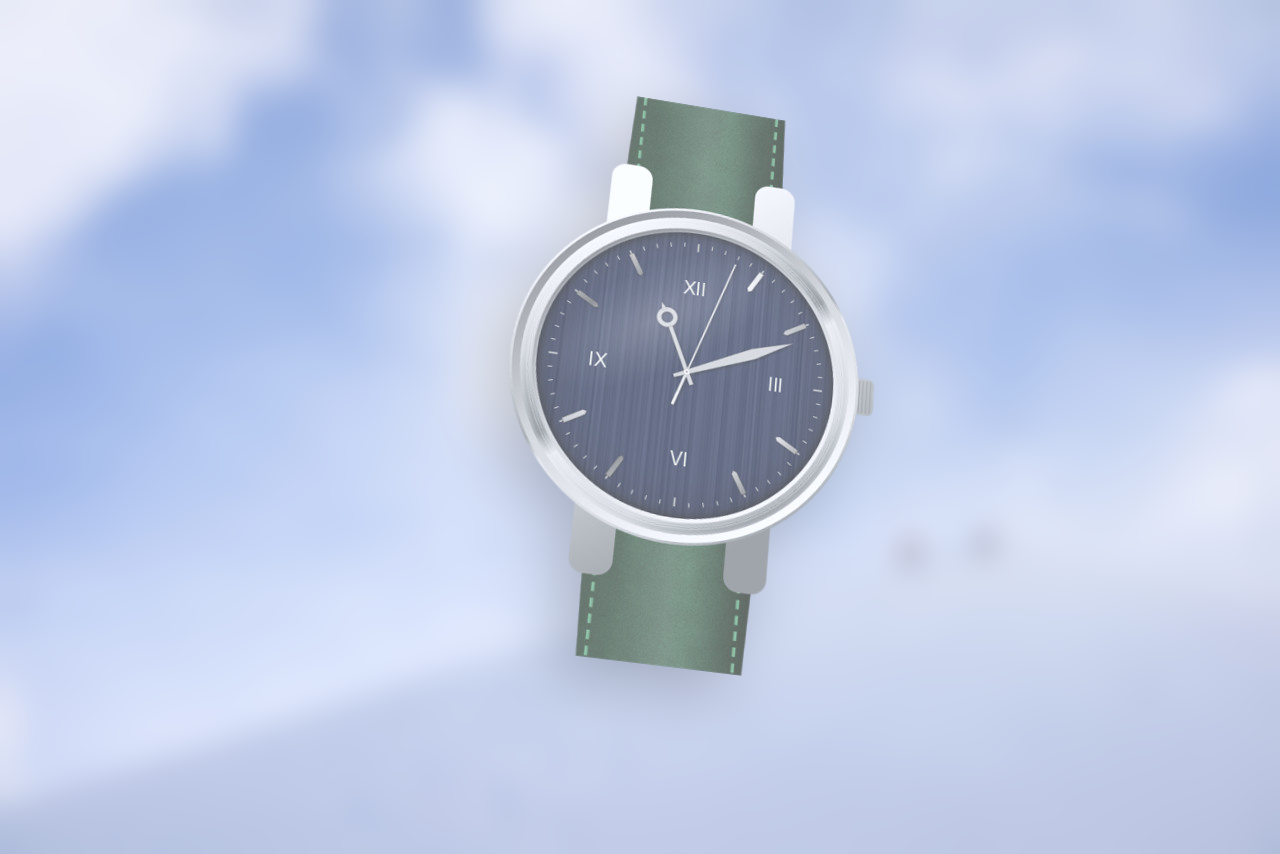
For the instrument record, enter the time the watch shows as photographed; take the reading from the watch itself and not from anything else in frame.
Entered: 11:11:03
